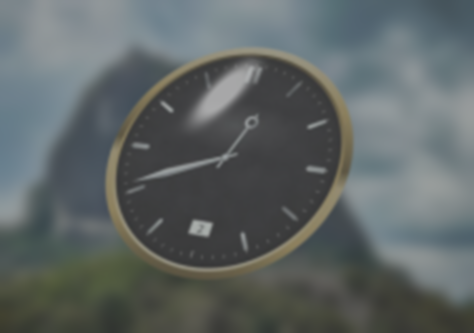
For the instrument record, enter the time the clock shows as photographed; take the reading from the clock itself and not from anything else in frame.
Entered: 12:41
